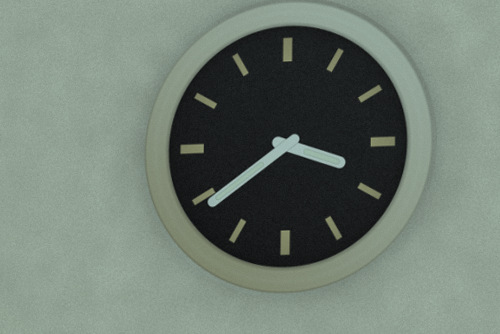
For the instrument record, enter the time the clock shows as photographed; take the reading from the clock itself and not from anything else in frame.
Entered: 3:39
